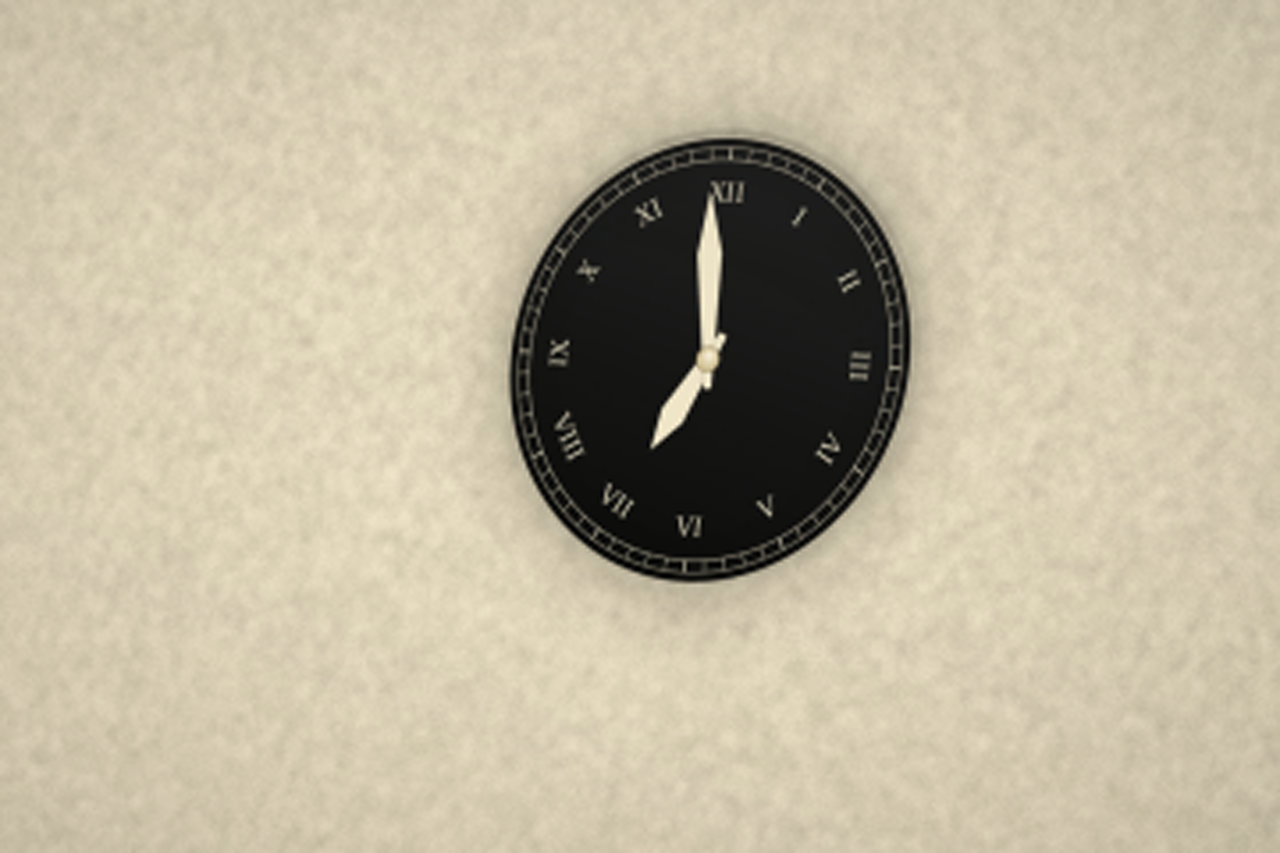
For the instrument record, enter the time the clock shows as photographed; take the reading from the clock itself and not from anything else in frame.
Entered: 6:59
